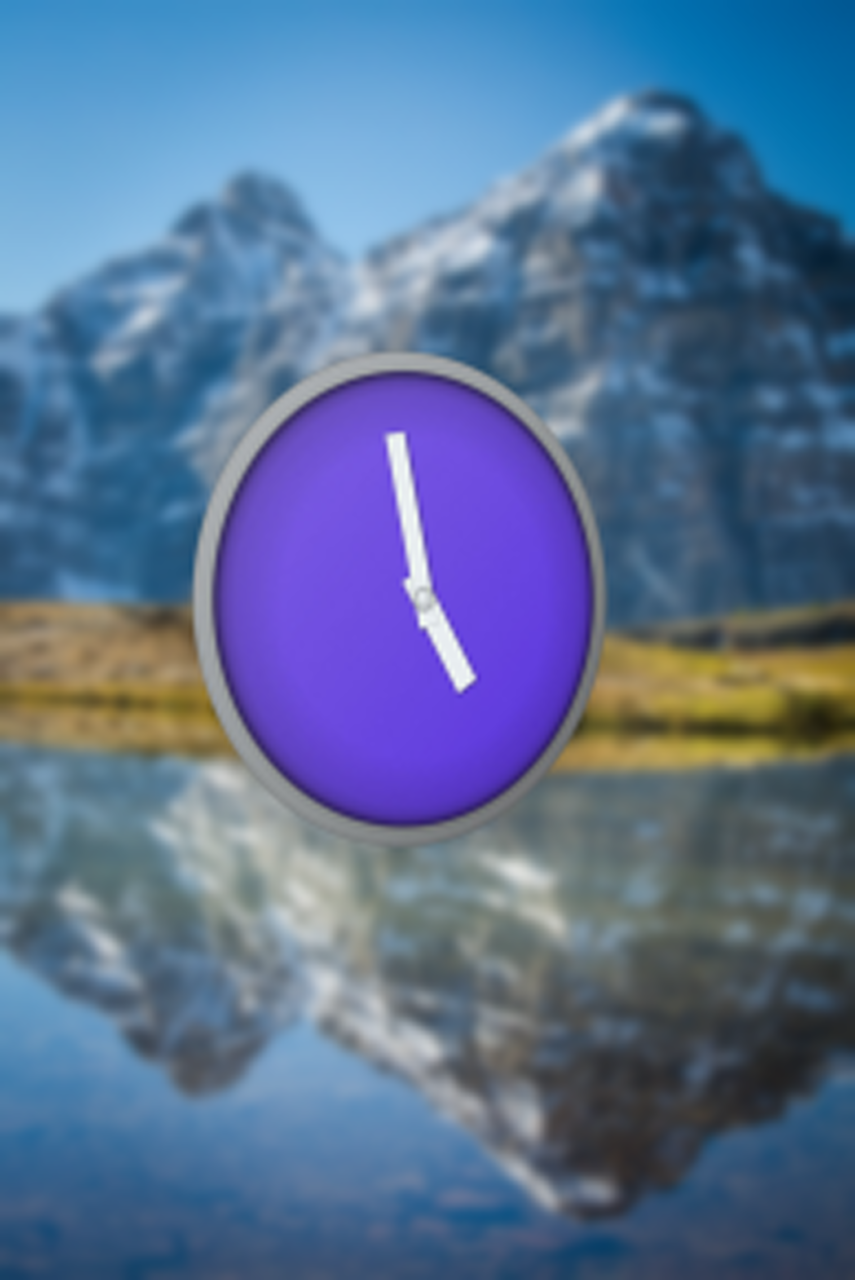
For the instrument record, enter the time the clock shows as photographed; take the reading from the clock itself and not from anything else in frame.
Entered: 4:58
